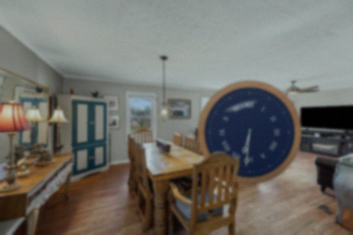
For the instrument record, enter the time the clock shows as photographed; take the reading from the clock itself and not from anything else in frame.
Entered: 6:31
